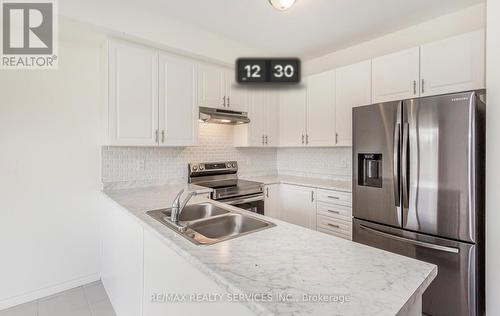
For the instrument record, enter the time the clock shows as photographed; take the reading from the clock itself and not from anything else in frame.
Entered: 12:30
